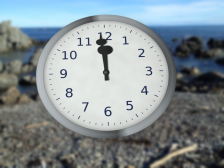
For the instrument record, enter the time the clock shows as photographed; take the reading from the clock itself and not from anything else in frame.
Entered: 11:59
